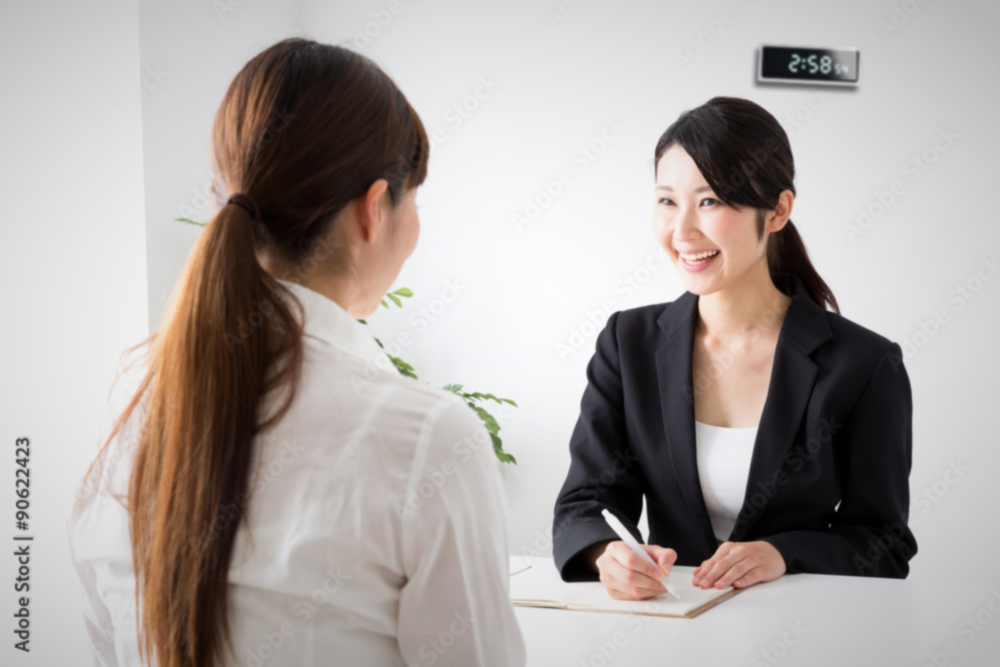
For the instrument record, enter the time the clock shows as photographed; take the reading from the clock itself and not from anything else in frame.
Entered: 2:58
